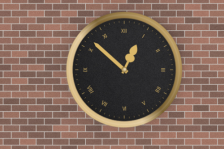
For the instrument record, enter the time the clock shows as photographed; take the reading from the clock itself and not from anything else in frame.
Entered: 12:52
